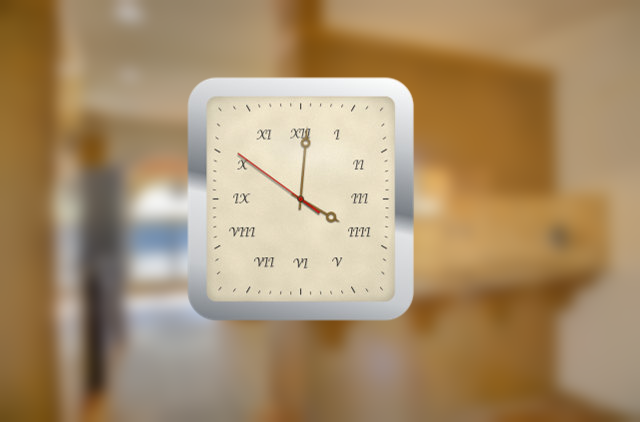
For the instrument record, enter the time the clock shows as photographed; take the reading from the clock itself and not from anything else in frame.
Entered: 4:00:51
